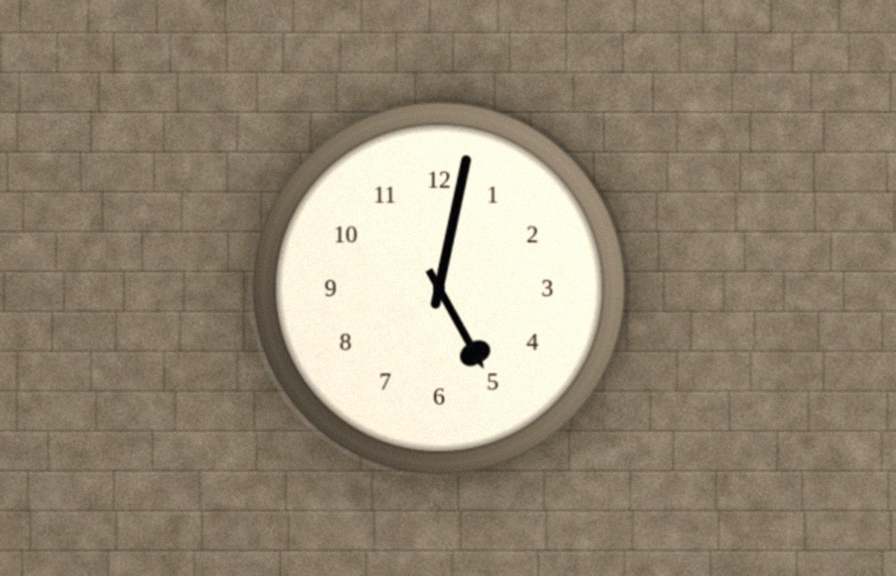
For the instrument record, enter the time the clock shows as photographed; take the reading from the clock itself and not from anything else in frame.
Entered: 5:02
